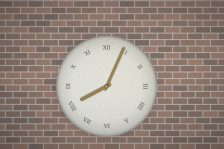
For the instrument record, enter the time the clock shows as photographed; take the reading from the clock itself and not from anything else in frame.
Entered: 8:04
